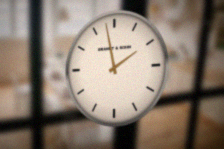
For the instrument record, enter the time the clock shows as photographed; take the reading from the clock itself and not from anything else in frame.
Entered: 1:58
